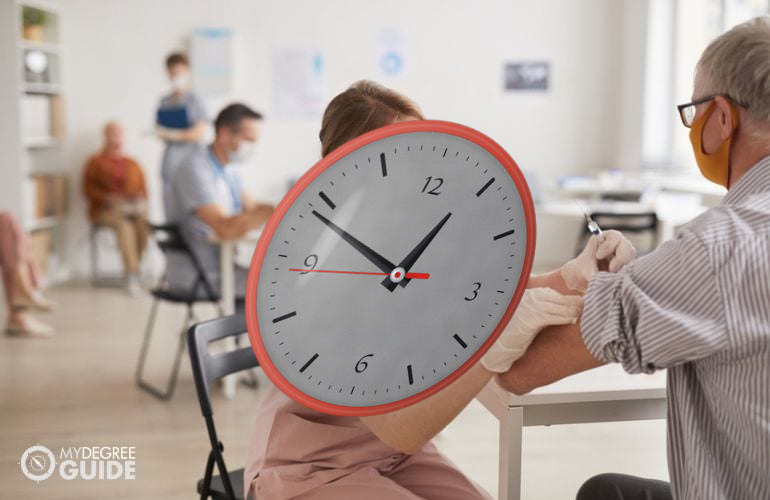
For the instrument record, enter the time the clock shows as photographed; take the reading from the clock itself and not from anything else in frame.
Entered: 12:48:44
